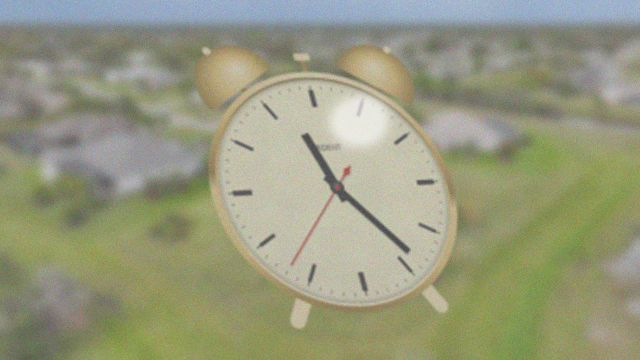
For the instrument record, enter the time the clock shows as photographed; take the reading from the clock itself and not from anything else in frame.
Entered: 11:23:37
